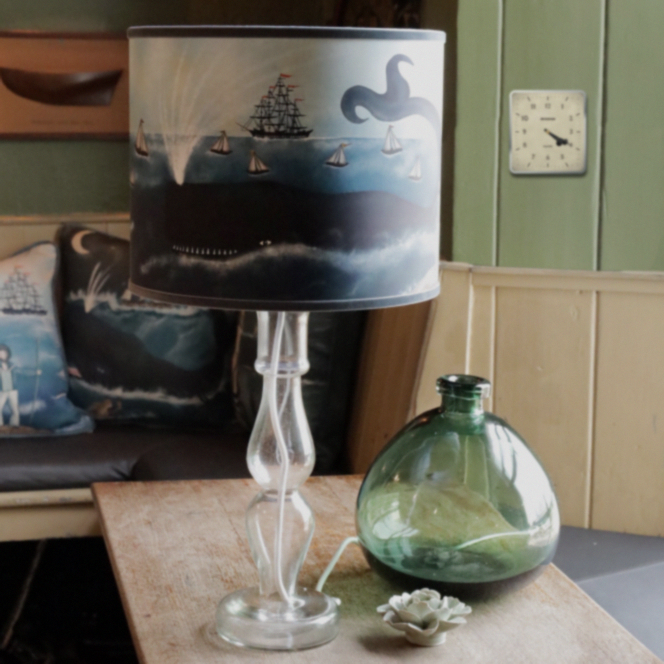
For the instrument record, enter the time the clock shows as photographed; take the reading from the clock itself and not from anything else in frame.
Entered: 4:20
